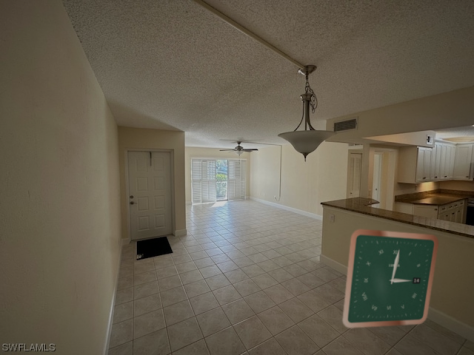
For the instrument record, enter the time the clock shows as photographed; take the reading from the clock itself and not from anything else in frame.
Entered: 3:01
